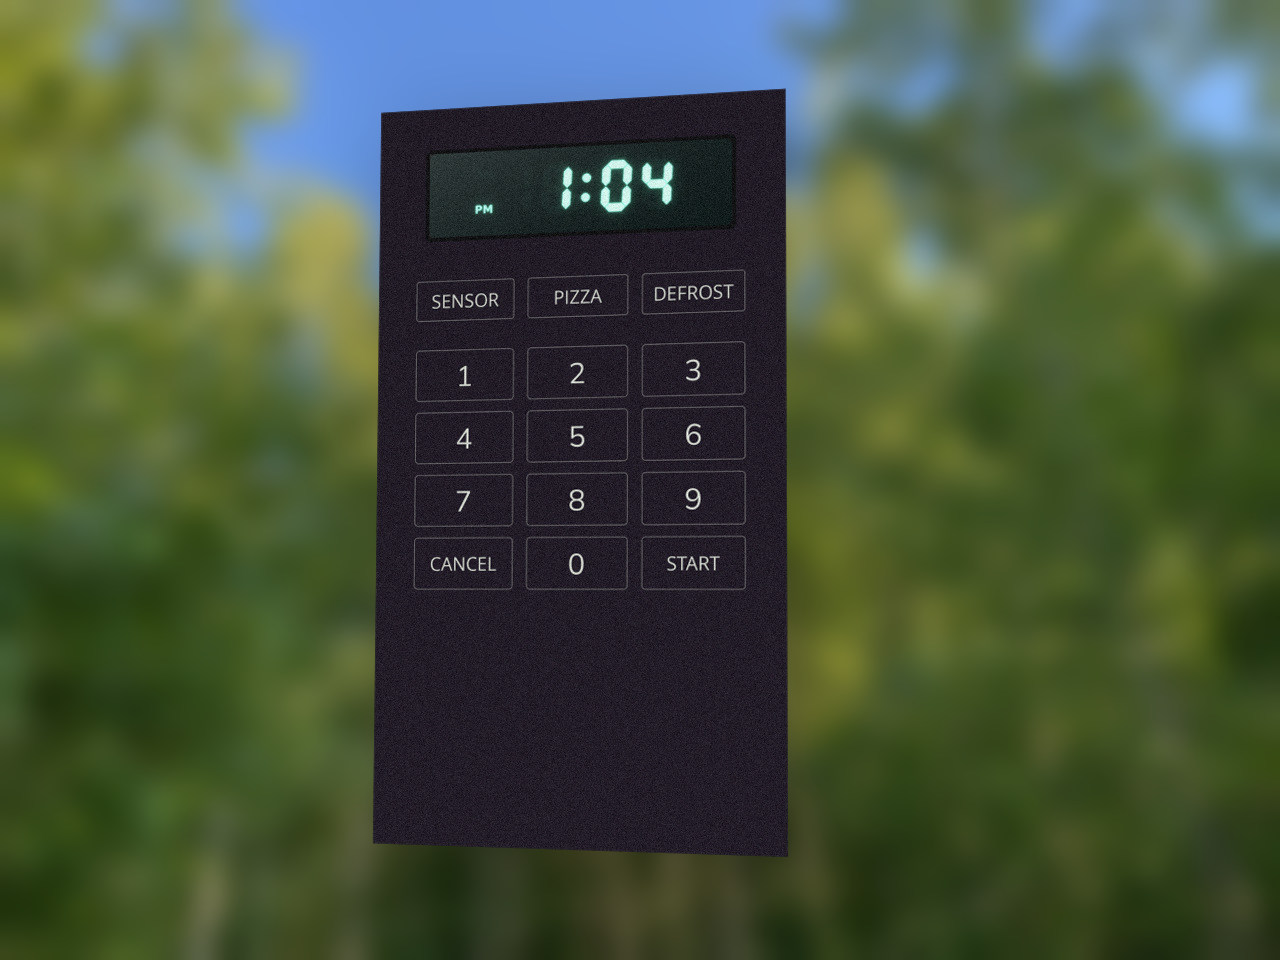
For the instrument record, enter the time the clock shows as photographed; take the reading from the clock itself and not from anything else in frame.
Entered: 1:04
